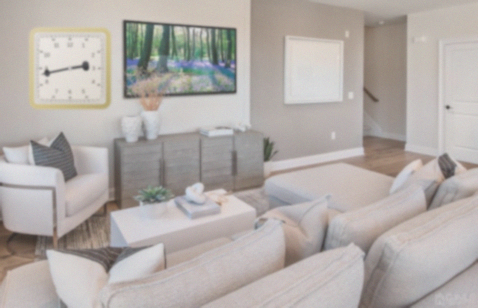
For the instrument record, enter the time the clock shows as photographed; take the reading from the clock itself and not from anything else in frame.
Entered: 2:43
